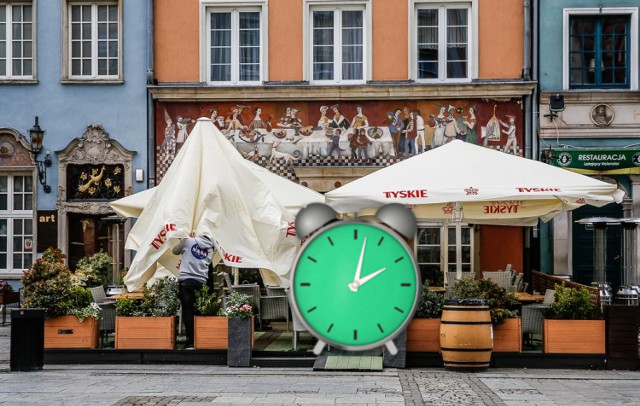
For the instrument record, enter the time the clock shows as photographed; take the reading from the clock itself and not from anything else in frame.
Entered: 2:02
